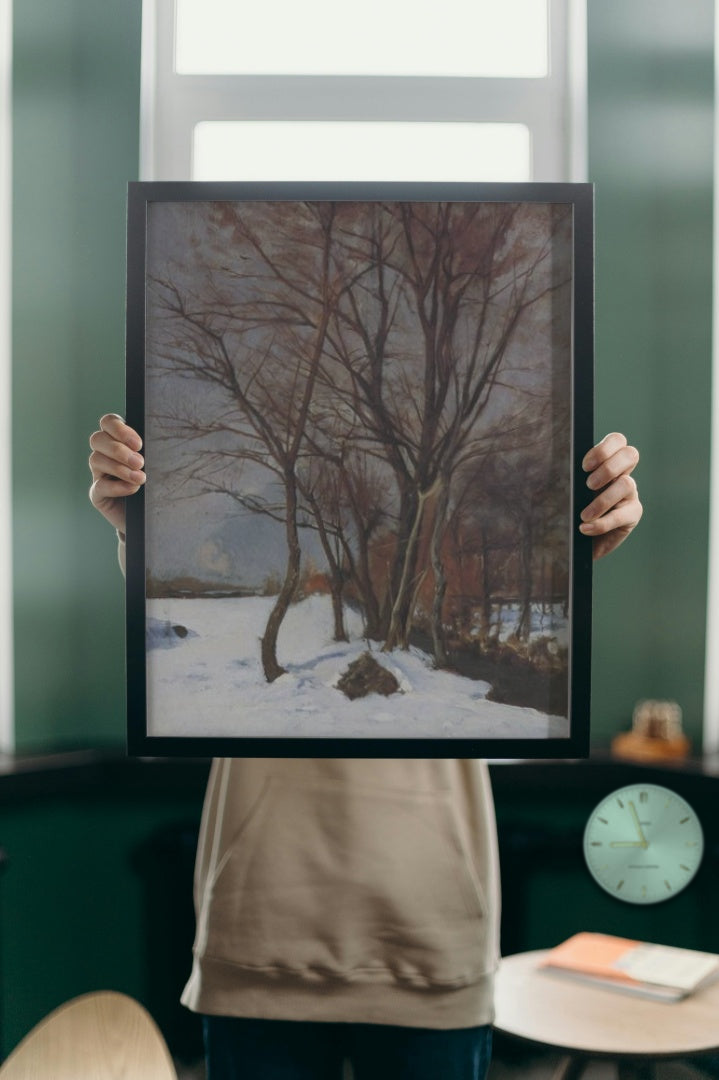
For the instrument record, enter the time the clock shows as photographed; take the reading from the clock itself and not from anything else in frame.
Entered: 8:57
